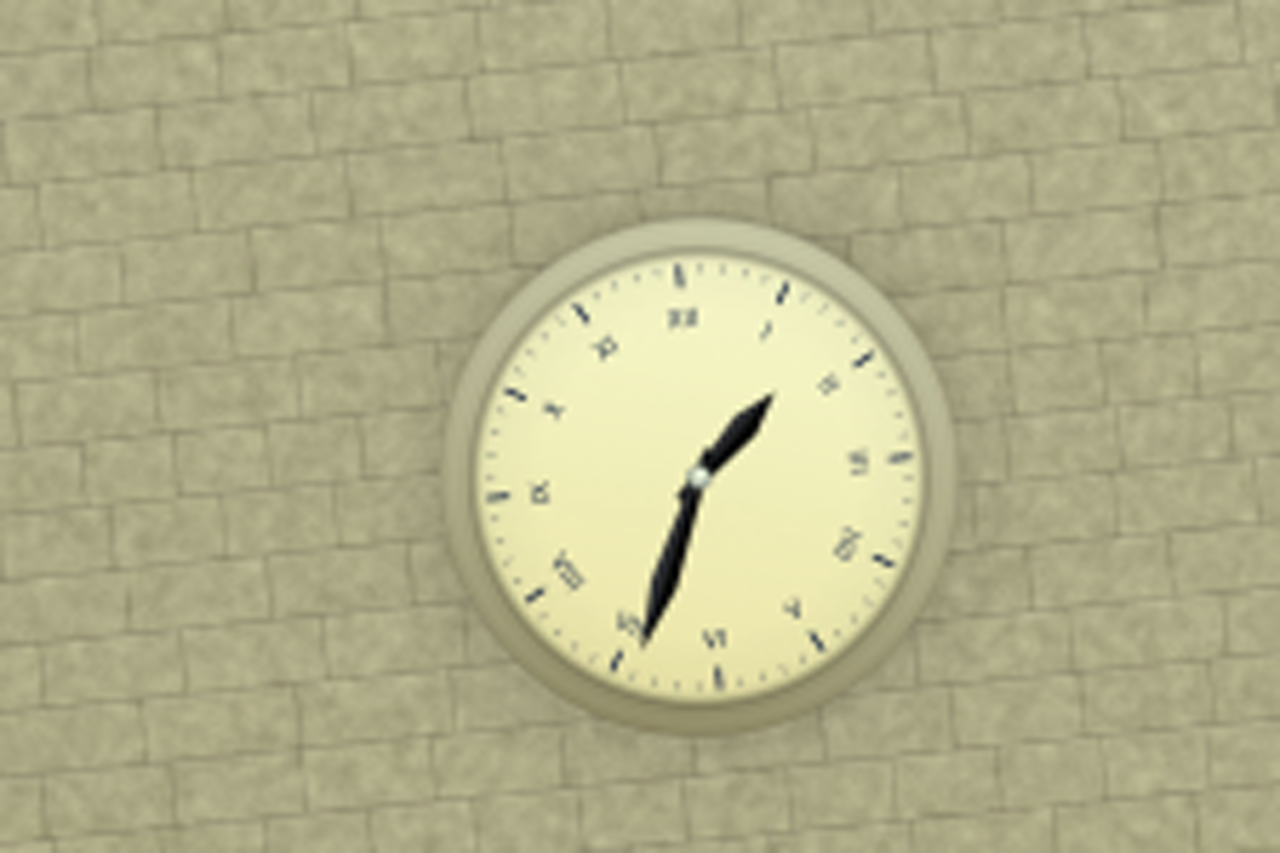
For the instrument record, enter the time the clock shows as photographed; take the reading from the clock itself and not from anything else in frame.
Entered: 1:34
